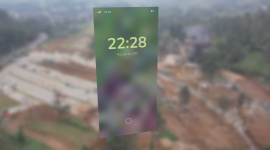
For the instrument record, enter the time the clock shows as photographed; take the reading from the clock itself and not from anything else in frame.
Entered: 22:28
